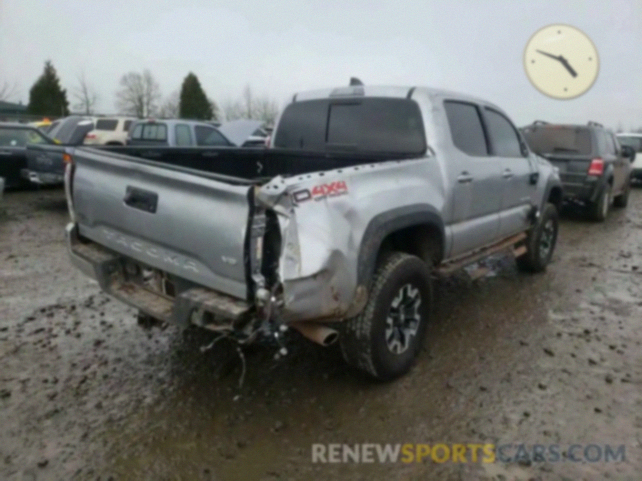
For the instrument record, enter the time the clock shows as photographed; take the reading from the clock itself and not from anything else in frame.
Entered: 4:49
